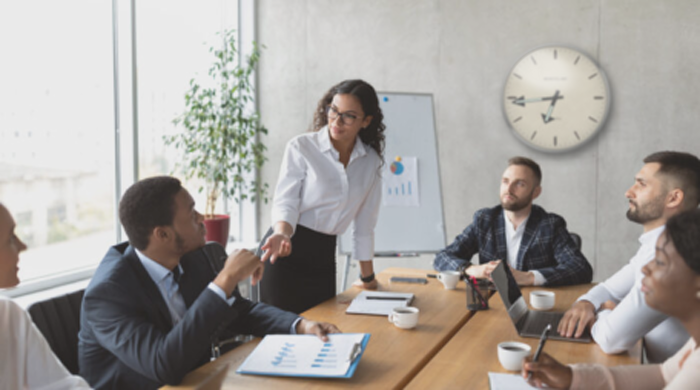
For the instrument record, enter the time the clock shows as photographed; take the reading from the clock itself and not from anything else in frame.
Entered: 6:44
